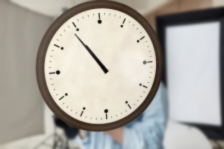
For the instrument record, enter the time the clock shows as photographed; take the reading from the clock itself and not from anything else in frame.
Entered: 10:54
